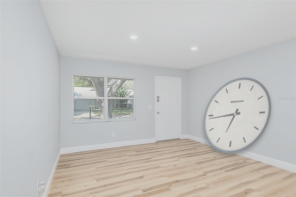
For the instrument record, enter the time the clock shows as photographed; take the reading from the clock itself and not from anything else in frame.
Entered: 6:44
